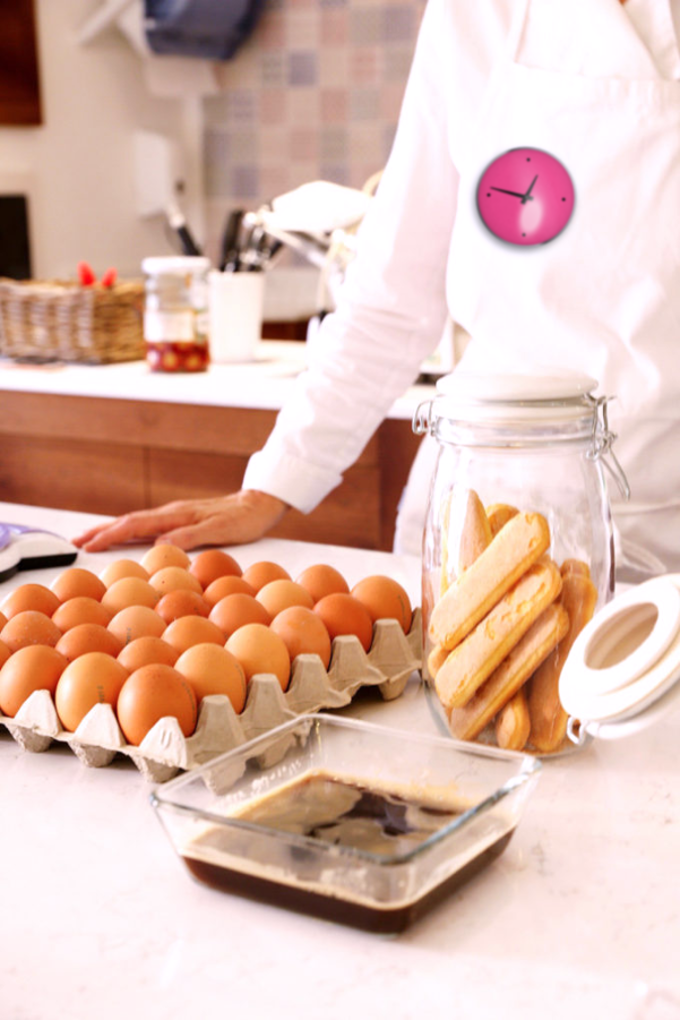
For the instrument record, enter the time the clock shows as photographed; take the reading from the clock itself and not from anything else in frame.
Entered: 12:47
